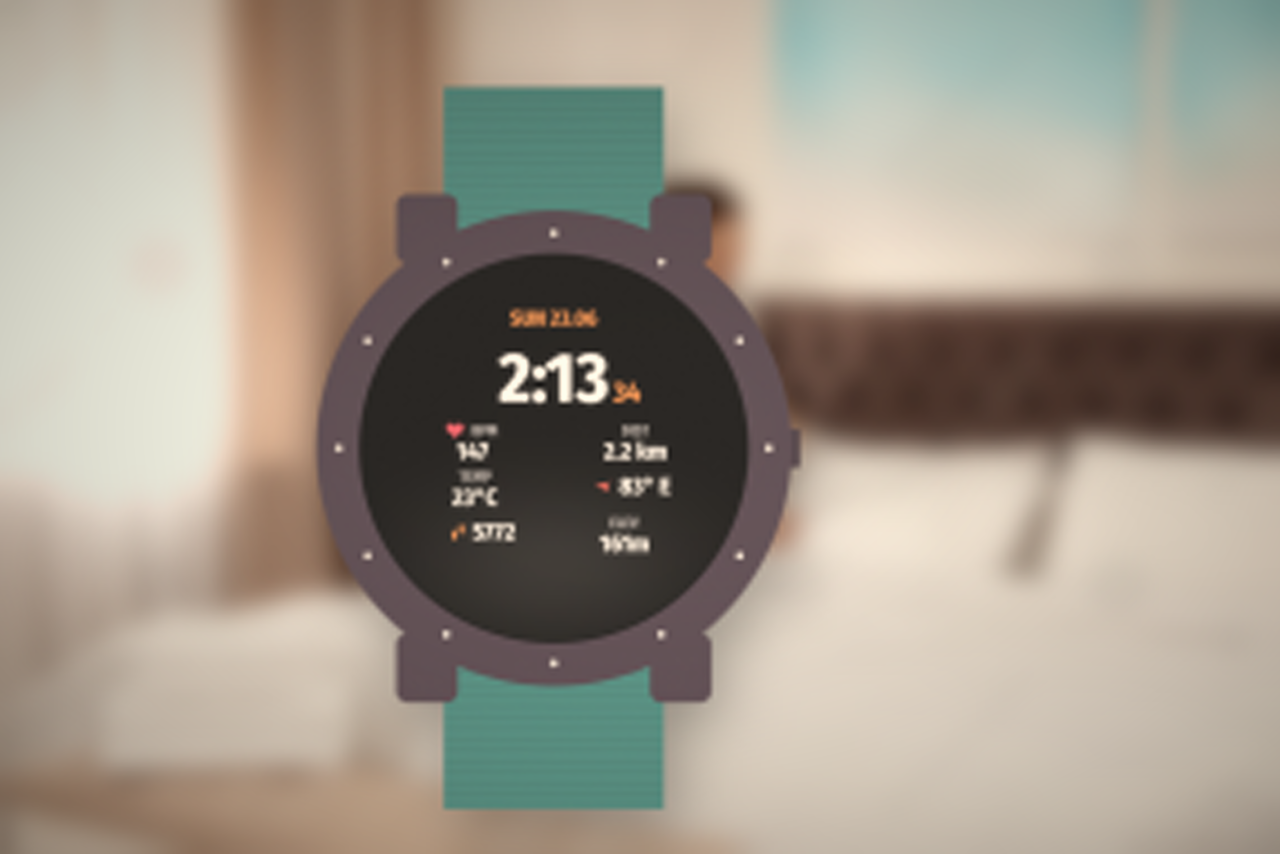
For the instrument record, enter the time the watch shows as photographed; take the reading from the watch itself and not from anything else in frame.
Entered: 2:13
